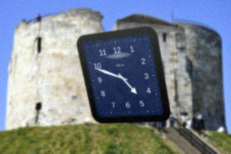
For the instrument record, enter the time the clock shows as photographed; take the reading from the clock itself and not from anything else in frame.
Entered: 4:49
